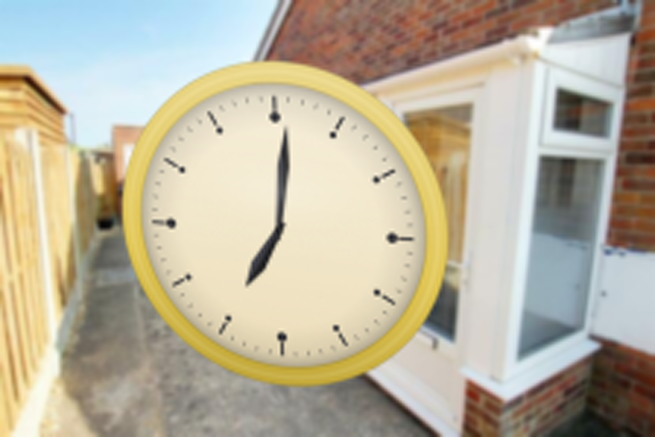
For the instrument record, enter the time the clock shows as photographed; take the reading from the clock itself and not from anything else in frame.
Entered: 7:01
